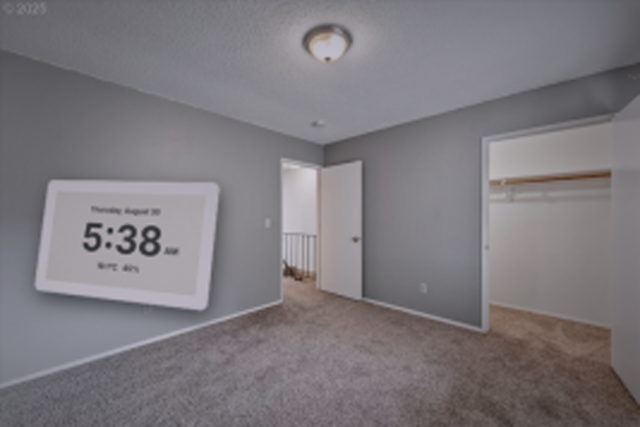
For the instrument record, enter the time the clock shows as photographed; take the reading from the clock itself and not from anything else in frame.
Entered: 5:38
